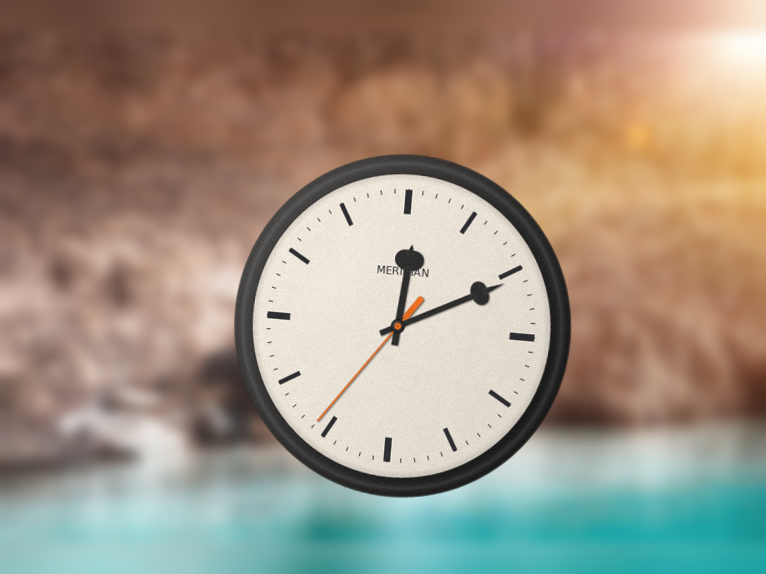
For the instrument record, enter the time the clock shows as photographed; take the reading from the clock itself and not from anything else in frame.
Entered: 12:10:36
